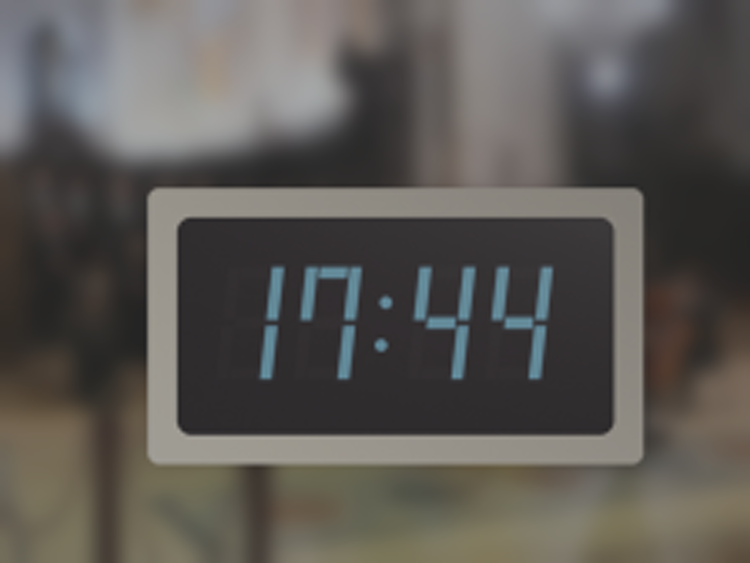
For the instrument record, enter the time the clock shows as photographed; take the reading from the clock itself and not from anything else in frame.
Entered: 17:44
